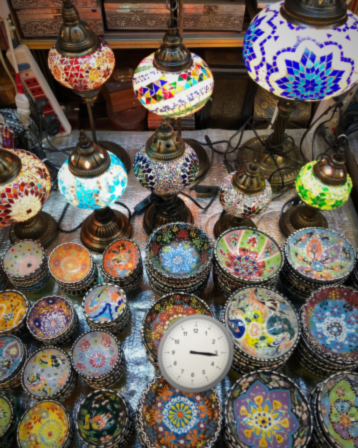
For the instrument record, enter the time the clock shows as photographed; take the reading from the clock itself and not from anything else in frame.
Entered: 3:16
